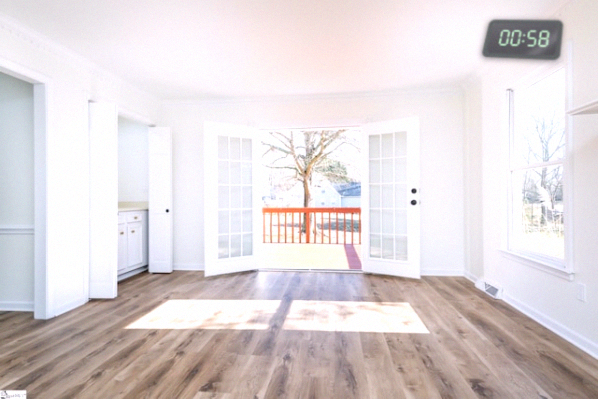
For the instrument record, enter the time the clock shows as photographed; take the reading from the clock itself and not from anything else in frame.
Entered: 0:58
